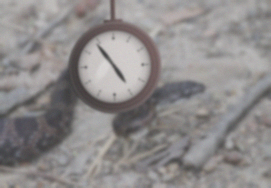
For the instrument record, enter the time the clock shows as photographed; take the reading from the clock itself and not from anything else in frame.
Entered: 4:54
